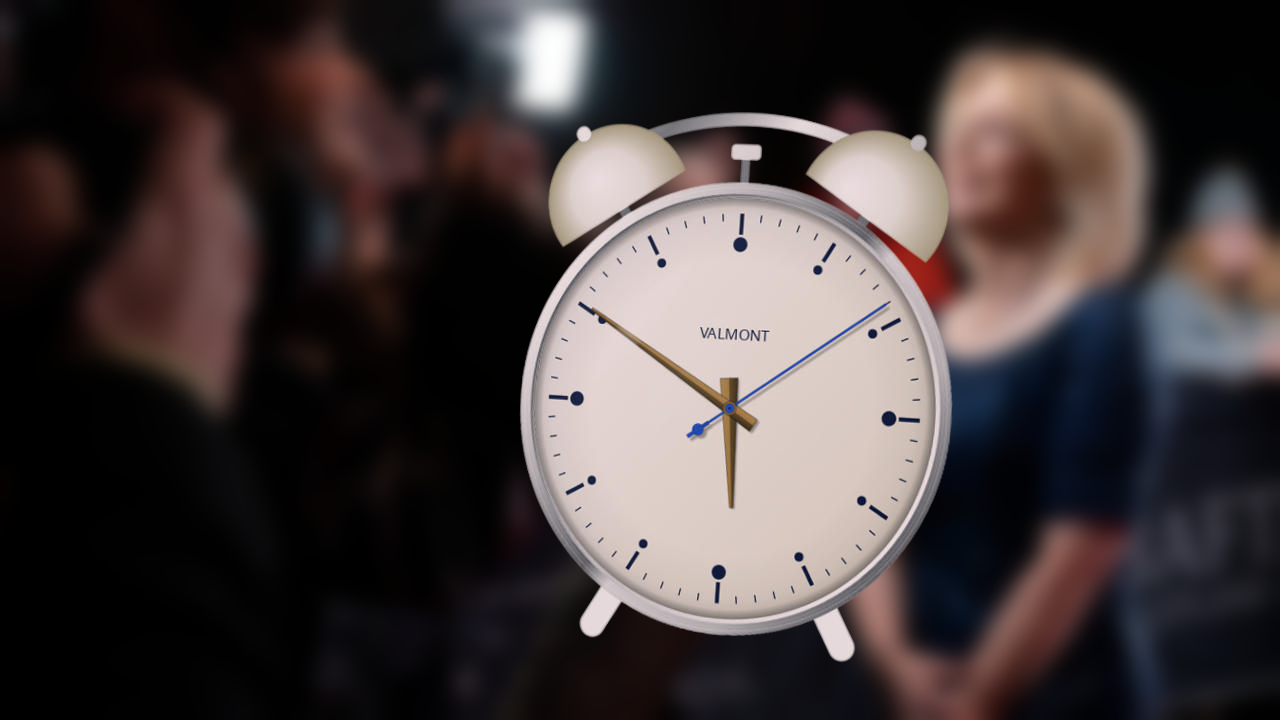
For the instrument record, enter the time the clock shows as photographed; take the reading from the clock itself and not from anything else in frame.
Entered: 5:50:09
